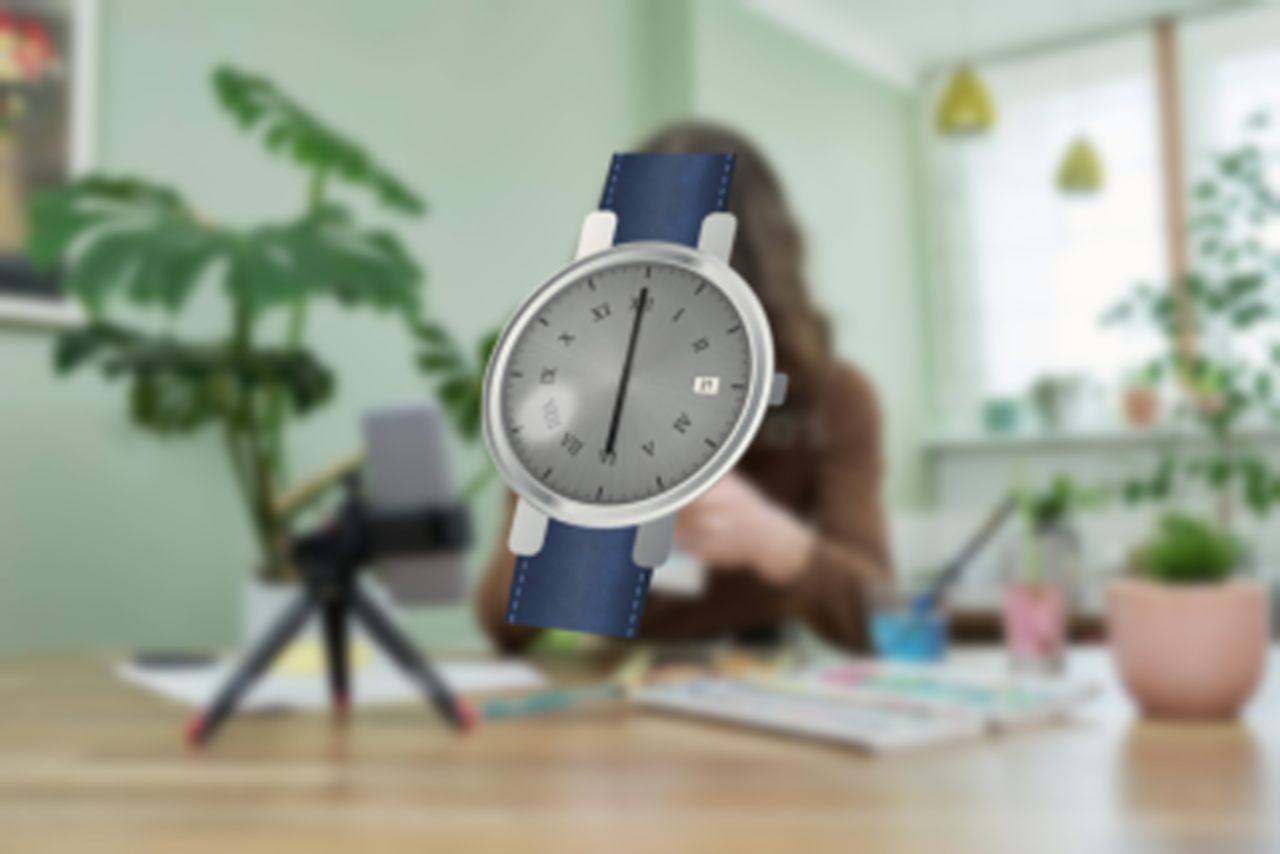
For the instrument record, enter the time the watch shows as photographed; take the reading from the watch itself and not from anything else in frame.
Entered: 6:00
